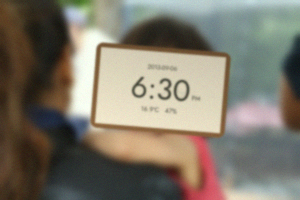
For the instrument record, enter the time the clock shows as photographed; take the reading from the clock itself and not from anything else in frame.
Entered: 6:30
